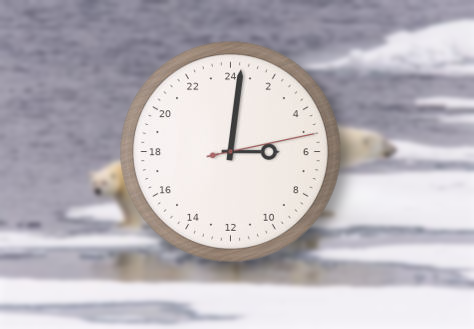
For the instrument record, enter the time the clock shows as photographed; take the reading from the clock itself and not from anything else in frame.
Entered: 6:01:13
